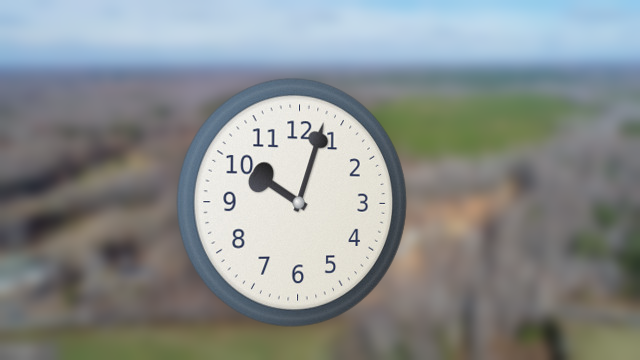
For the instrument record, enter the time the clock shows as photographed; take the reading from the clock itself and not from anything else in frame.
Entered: 10:03
